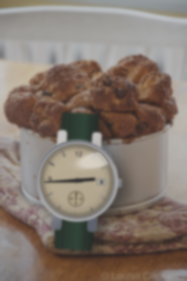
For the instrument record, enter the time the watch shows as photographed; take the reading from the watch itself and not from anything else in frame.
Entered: 2:44
